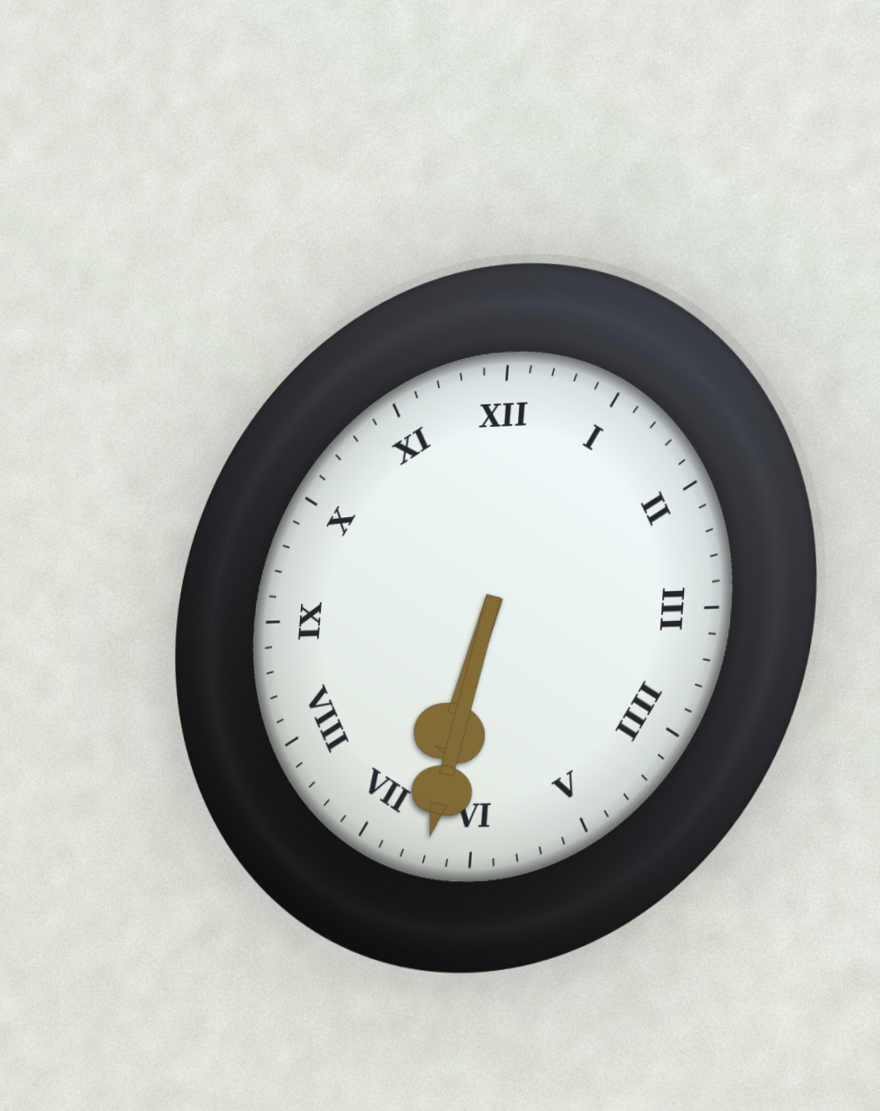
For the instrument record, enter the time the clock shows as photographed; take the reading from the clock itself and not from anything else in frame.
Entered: 6:32
